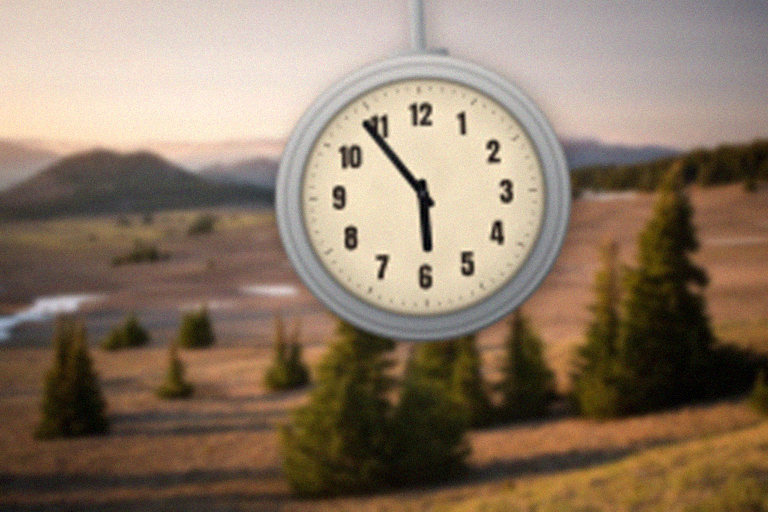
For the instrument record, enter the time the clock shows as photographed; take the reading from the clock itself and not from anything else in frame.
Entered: 5:54
